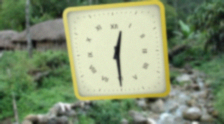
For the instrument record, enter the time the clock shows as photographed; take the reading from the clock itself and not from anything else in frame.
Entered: 12:30
